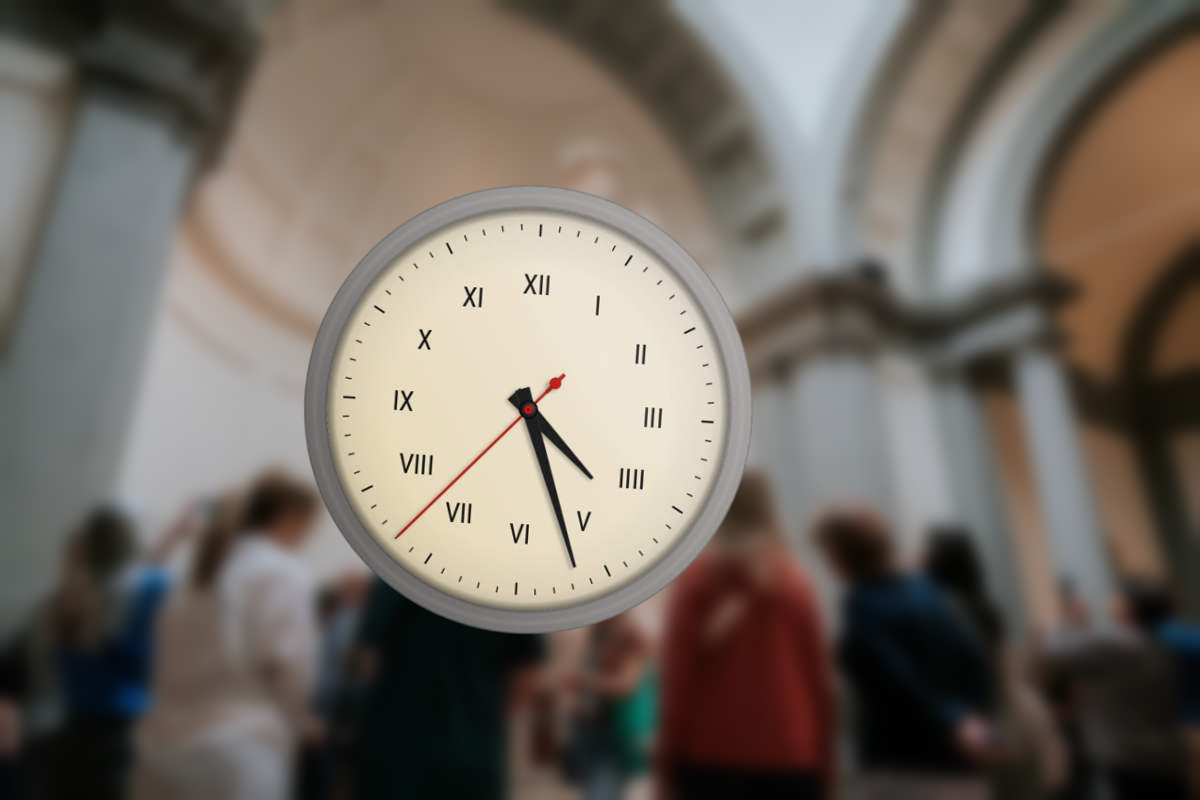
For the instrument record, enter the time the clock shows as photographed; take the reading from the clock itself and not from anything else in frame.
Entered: 4:26:37
